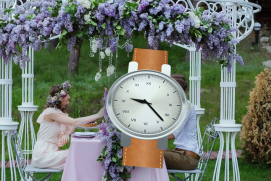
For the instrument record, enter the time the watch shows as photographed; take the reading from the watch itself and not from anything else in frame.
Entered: 9:23
